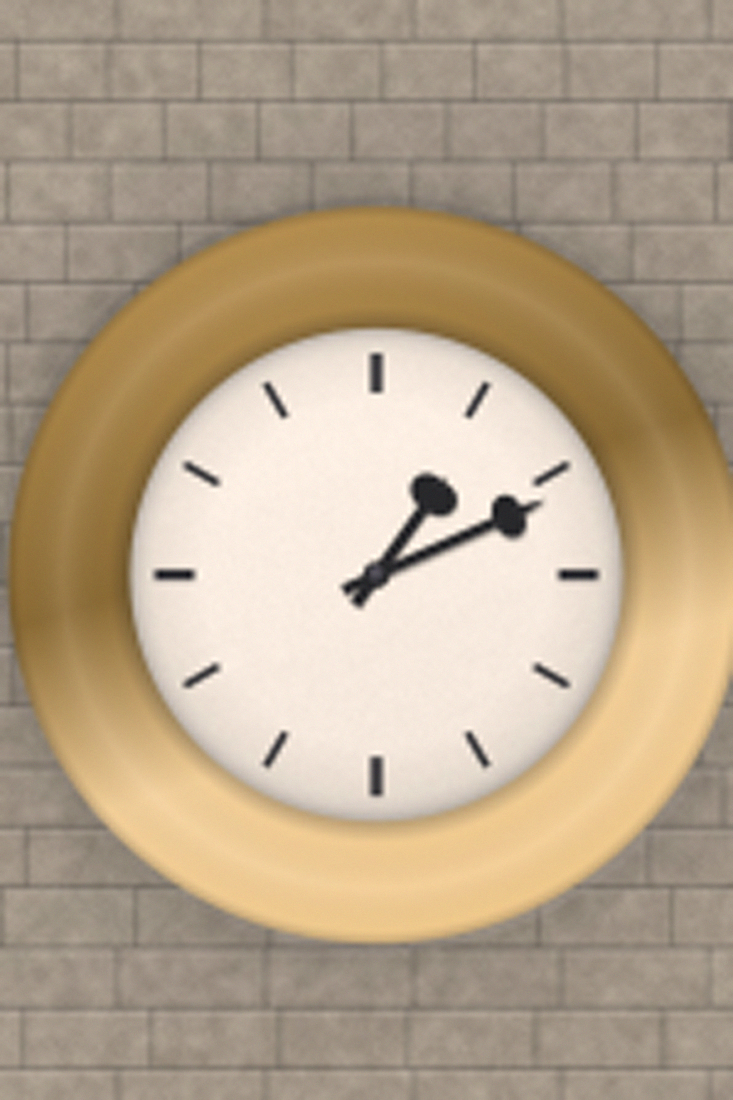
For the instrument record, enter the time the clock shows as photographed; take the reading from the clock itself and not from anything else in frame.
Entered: 1:11
